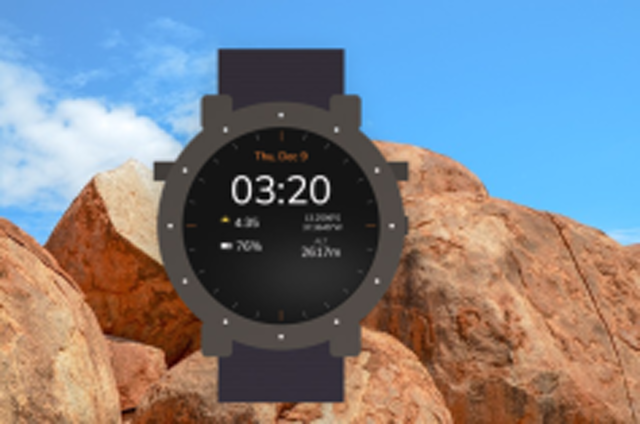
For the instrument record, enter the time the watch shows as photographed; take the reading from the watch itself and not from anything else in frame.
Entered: 3:20
